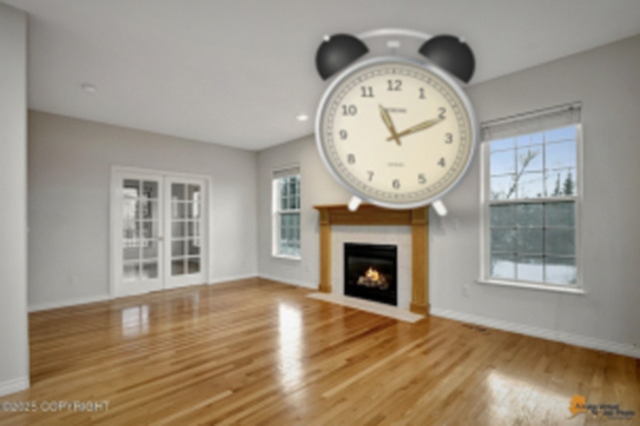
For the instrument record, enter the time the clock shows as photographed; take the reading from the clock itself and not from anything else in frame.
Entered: 11:11
